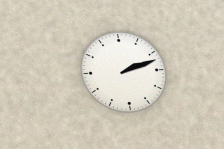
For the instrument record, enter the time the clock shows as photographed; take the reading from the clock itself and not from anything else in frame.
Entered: 2:12
